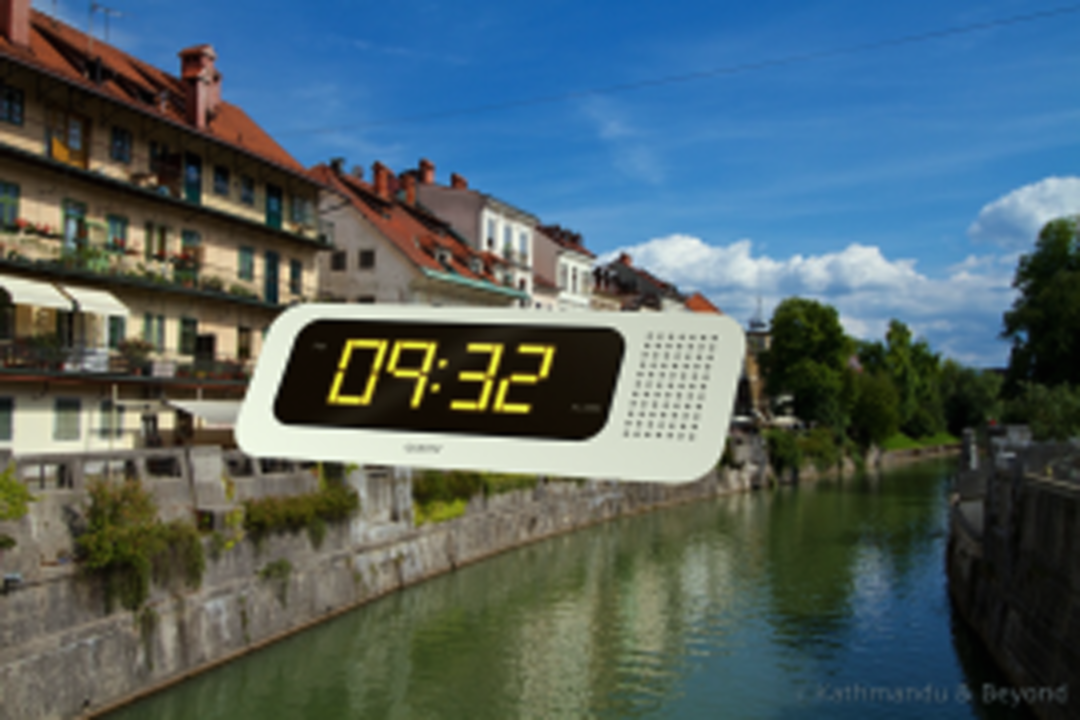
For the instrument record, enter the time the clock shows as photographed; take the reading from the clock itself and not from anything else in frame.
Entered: 9:32
